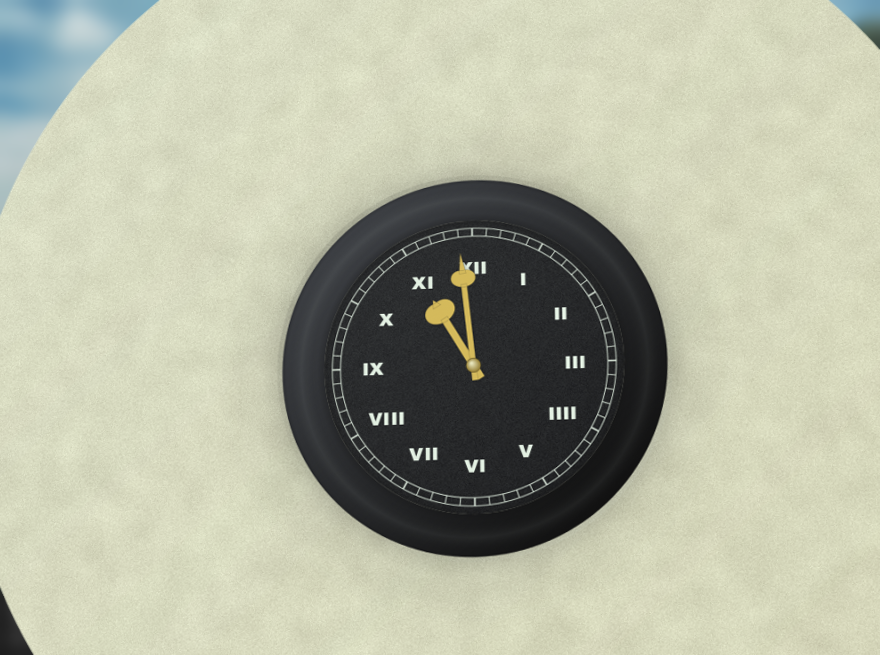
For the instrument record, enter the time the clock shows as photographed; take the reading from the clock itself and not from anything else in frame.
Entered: 10:59
